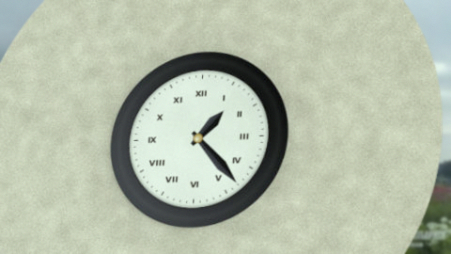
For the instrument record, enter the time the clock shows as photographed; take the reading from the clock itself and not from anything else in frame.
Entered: 1:23
